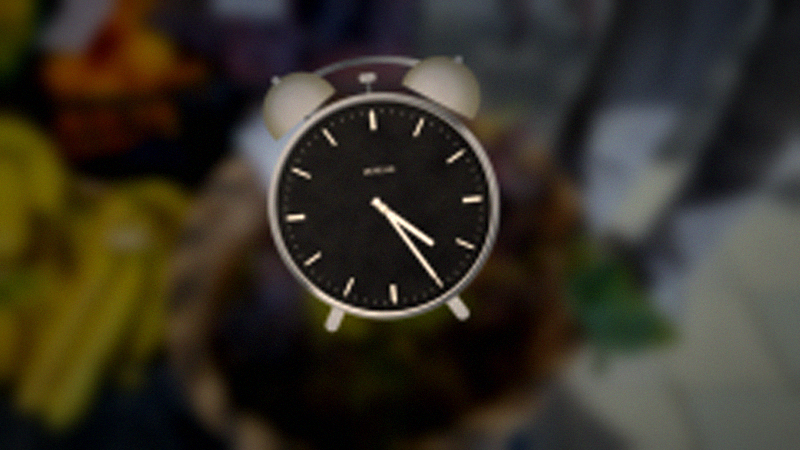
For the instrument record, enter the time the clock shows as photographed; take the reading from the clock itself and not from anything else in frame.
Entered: 4:25
